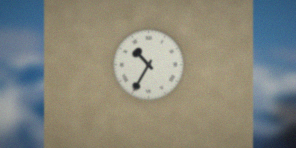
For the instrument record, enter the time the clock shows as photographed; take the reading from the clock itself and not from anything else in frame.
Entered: 10:35
